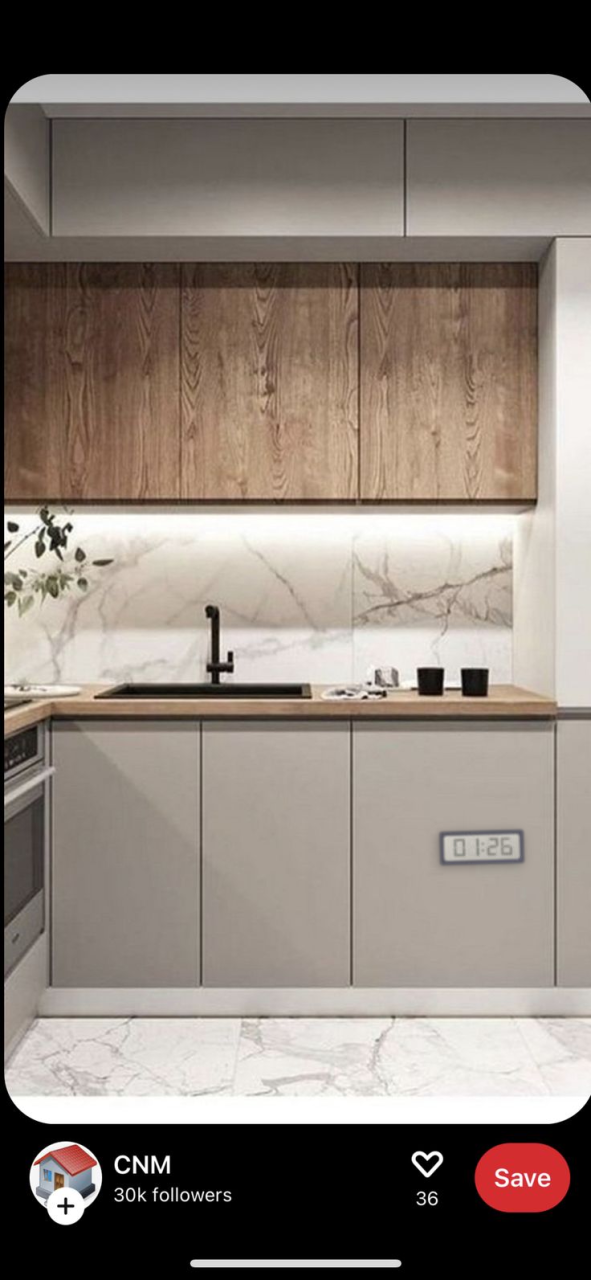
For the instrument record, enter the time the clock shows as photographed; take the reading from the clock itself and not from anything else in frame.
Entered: 1:26
